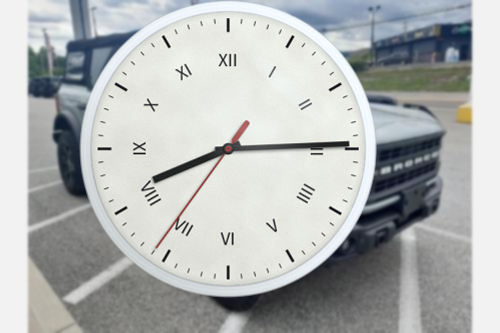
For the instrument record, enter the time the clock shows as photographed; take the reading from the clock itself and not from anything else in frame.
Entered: 8:14:36
